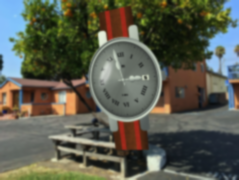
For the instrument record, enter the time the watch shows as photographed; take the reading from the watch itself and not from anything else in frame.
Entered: 2:58
